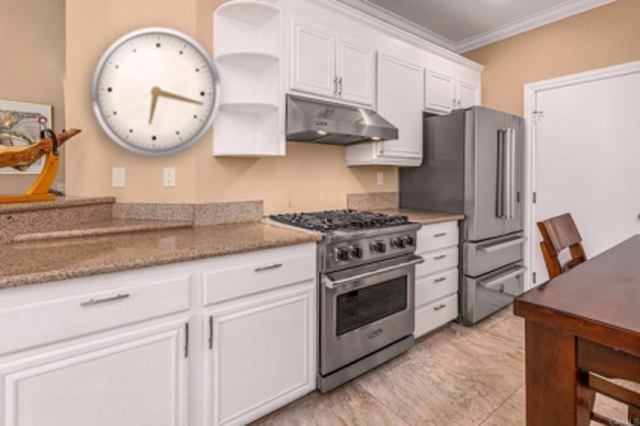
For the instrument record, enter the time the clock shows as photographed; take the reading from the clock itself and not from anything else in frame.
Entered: 6:17
